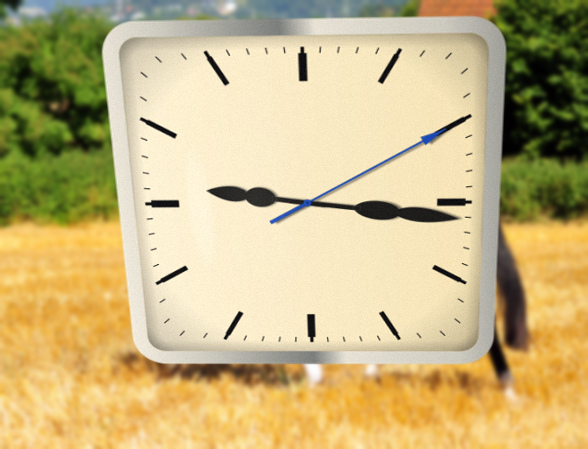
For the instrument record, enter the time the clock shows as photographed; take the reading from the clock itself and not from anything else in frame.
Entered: 9:16:10
